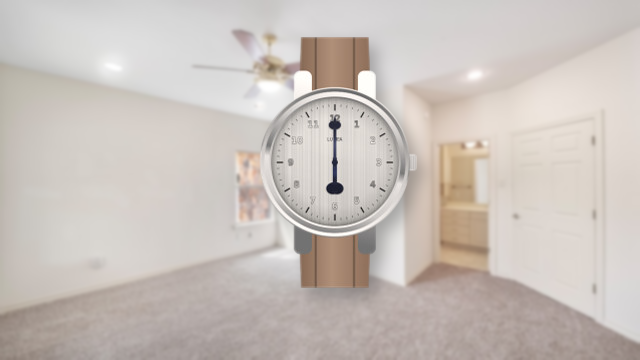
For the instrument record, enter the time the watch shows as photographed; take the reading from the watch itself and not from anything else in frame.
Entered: 6:00
